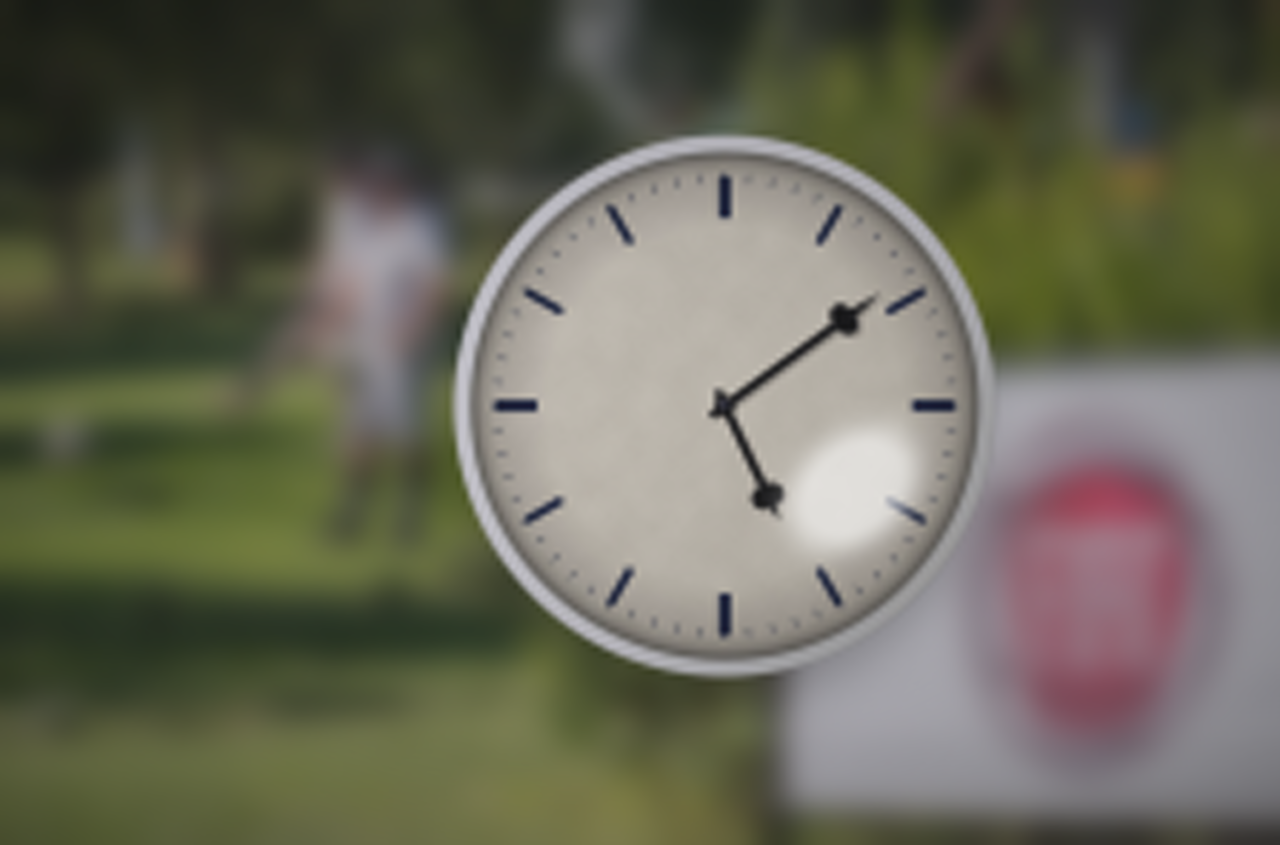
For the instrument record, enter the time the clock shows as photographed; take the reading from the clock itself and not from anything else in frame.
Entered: 5:09
